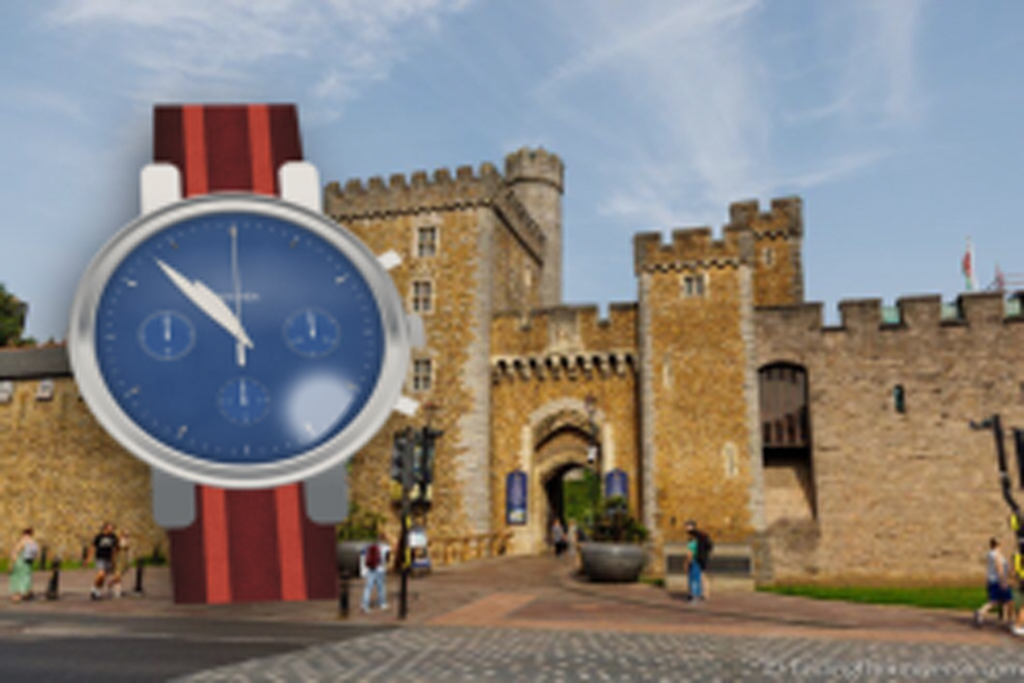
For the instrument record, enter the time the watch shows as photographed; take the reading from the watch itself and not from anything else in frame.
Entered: 10:53
